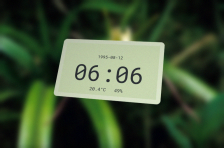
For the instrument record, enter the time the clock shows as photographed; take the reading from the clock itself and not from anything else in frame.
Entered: 6:06
